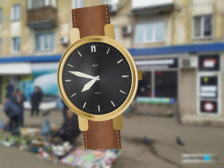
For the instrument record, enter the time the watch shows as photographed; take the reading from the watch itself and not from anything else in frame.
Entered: 7:48
